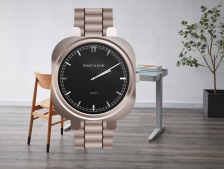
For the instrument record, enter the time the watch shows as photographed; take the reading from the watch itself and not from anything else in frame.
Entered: 2:10
